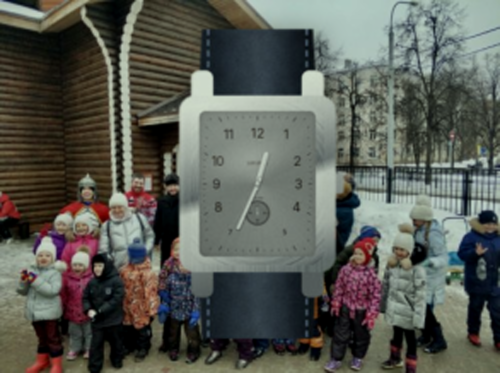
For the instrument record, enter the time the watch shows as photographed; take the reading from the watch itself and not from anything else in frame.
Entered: 12:34
